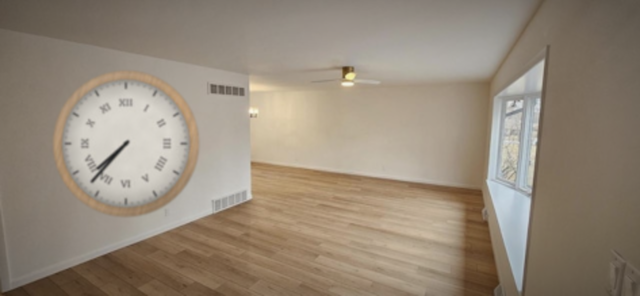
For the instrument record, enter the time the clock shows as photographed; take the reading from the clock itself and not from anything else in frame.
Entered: 7:37
